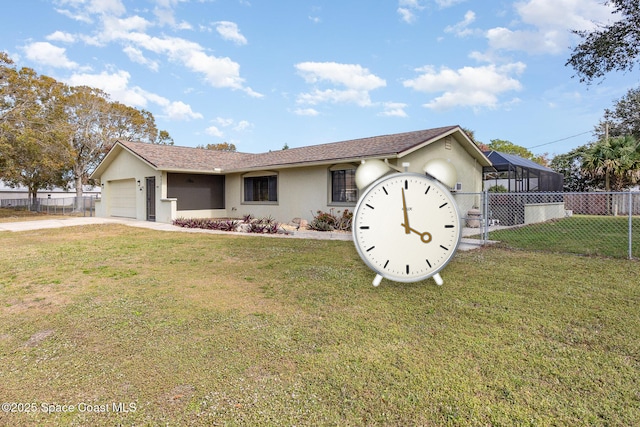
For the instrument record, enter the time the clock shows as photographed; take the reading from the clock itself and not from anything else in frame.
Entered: 3:59
